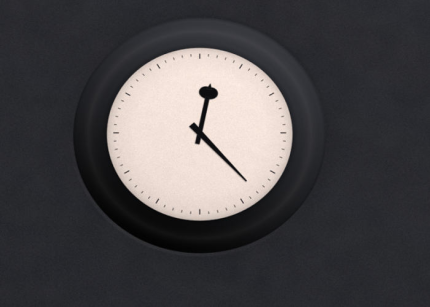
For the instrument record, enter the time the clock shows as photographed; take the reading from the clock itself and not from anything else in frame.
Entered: 12:23
